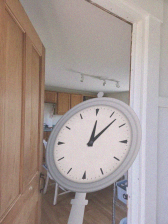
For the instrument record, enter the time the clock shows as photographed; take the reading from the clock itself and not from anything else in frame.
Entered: 12:07
